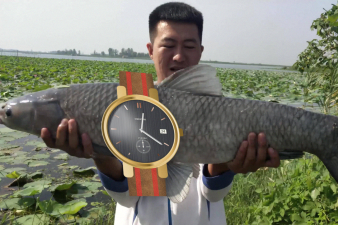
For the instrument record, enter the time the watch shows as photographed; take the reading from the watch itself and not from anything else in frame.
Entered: 12:21
